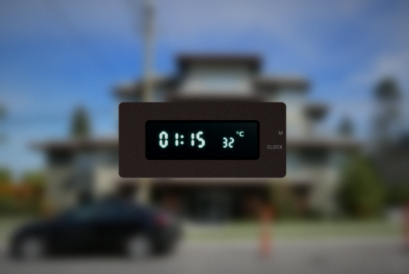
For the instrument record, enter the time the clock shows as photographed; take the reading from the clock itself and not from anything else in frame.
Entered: 1:15
